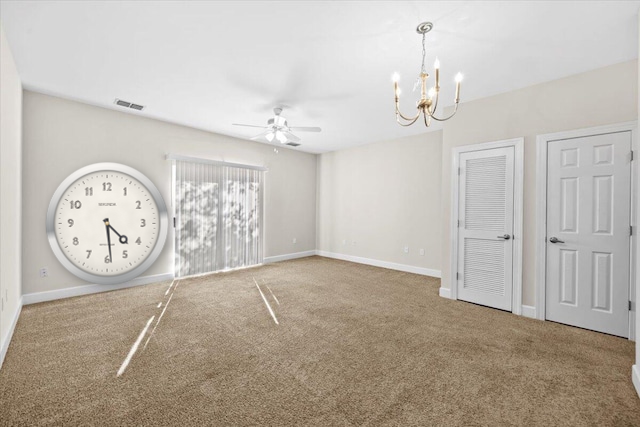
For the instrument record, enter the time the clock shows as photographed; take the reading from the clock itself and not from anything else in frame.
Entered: 4:29
